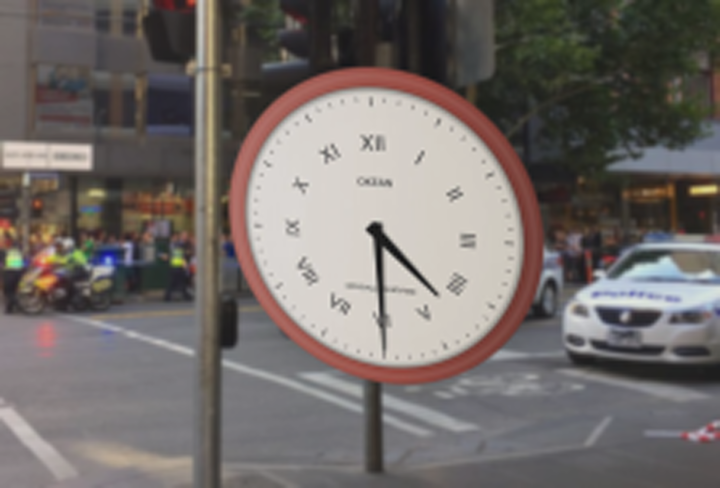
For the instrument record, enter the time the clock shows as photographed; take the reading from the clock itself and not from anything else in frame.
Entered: 4:30
